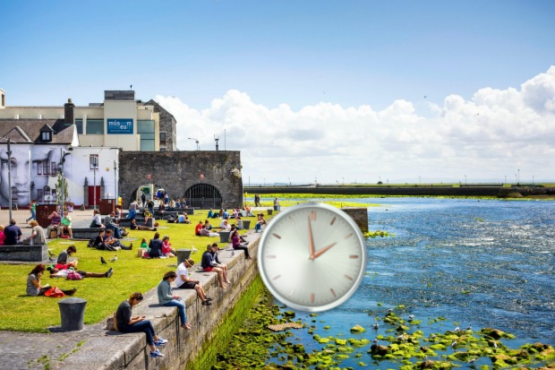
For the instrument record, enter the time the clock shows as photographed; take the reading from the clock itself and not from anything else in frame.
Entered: 1:59
